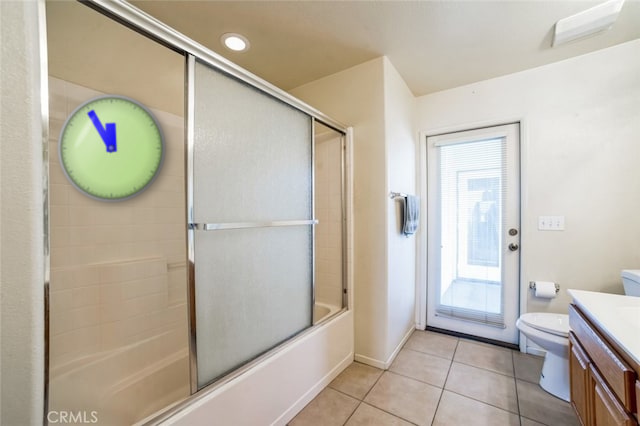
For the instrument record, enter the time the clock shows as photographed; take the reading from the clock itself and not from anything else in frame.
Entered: 11:55
